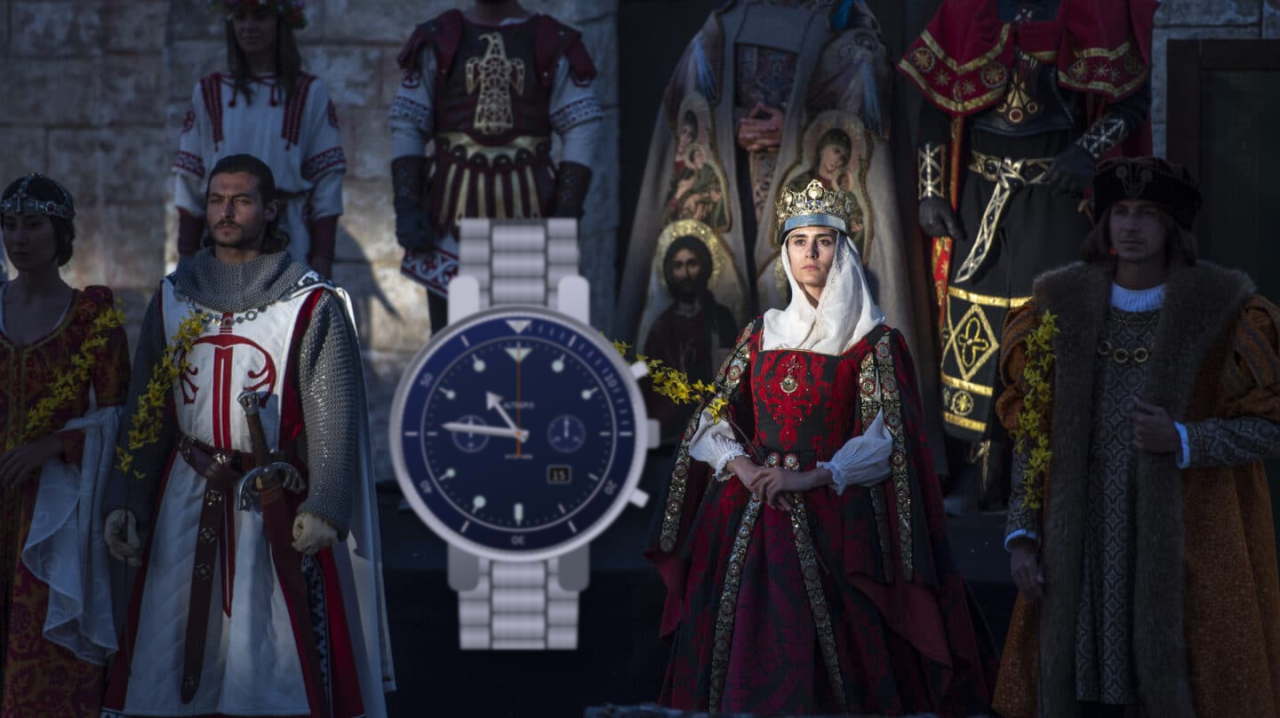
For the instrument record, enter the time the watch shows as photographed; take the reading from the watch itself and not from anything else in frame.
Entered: 10:46
